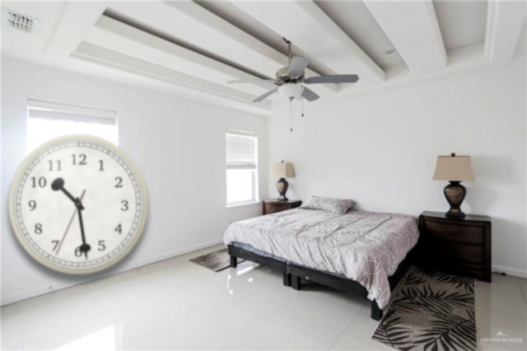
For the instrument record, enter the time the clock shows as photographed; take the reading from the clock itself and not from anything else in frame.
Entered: 10:28:34
